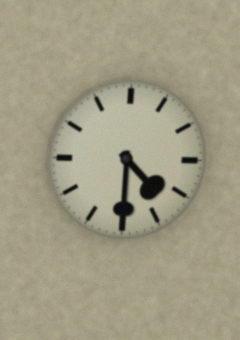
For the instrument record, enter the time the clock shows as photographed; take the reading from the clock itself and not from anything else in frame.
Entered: 4:30
